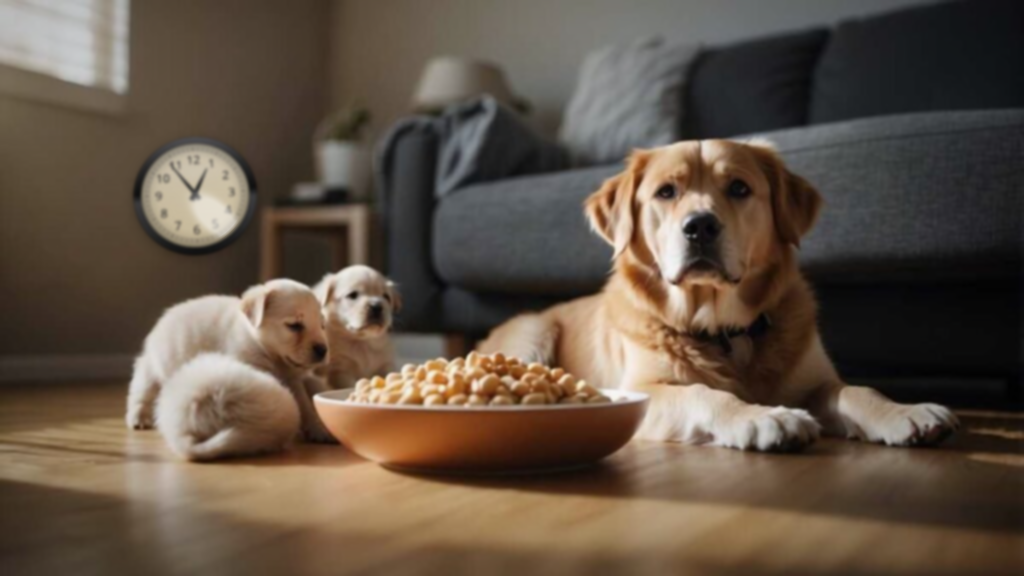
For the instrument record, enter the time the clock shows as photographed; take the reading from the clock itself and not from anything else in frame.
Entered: 12:54
